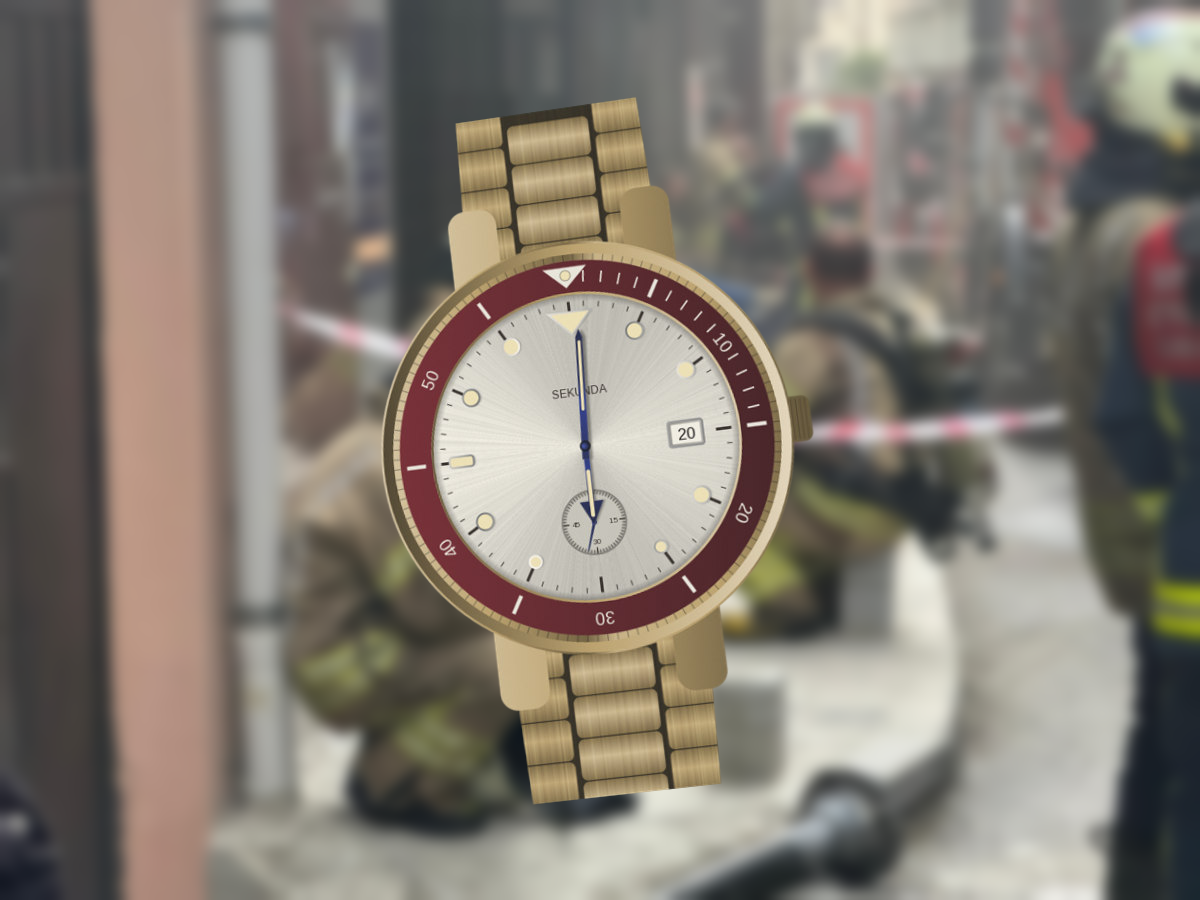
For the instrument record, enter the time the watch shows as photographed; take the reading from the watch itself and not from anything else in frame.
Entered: 6:00:33
